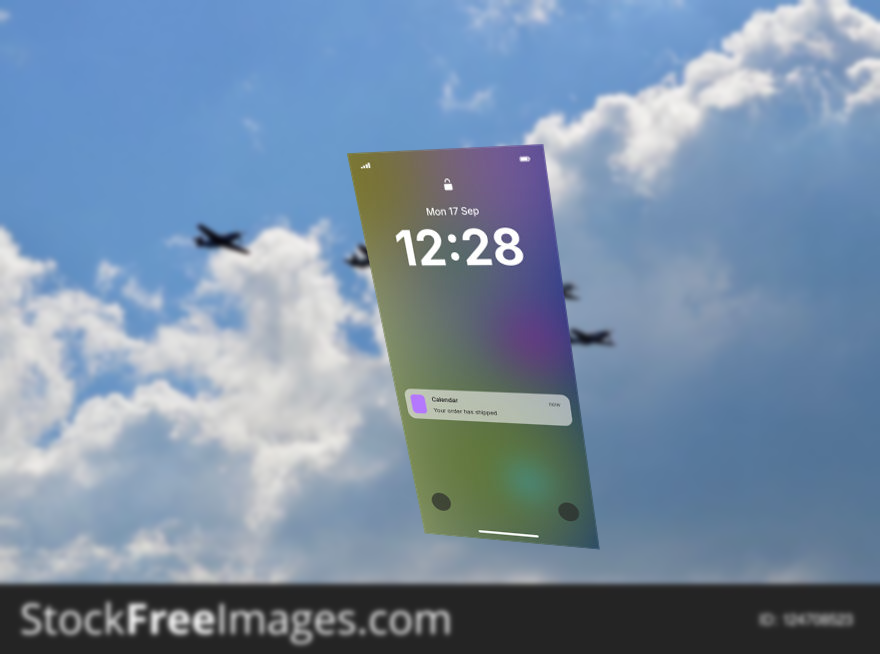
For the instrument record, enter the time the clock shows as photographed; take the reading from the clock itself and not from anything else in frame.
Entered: 12:28
